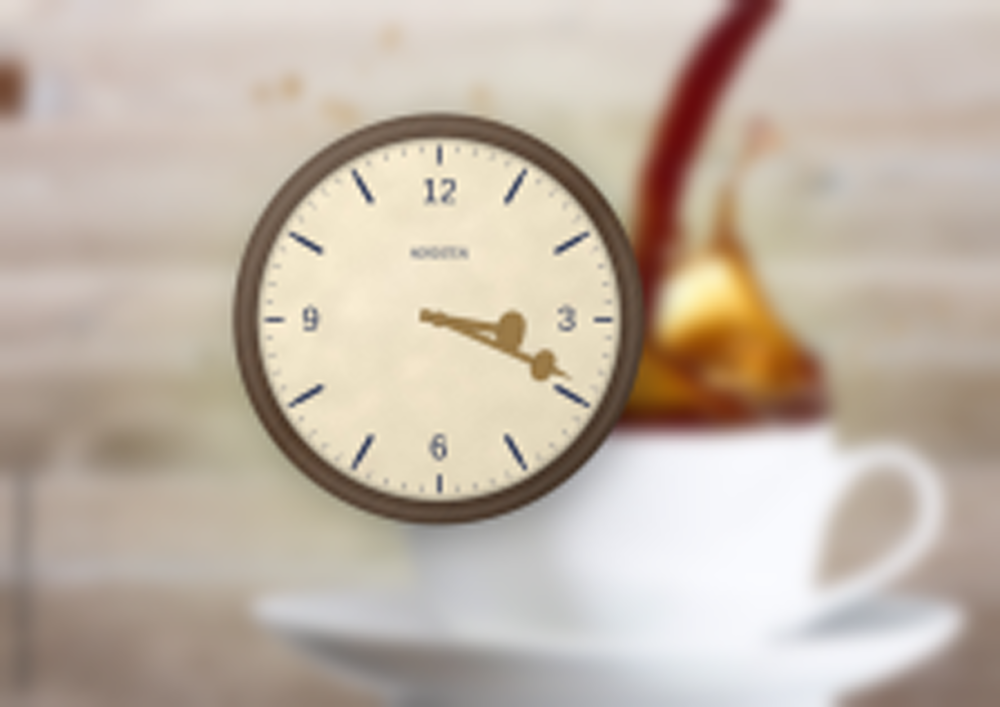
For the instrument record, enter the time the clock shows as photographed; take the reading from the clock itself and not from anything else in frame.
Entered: 3:19
